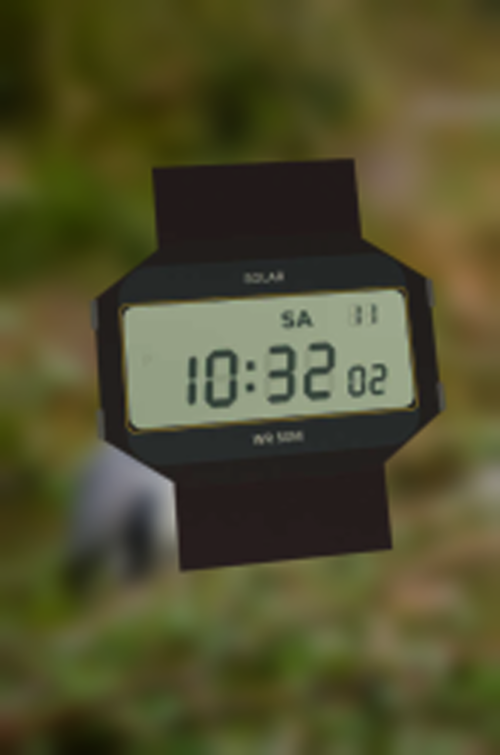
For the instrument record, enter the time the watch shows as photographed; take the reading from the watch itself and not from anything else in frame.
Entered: 10:32:02
